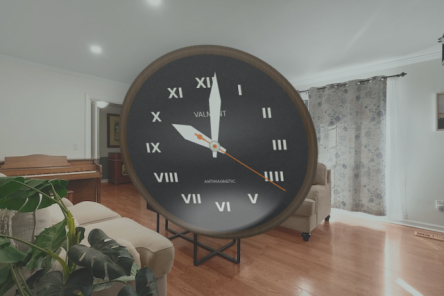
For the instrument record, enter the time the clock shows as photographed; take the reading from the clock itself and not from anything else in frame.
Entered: 10:01:21
